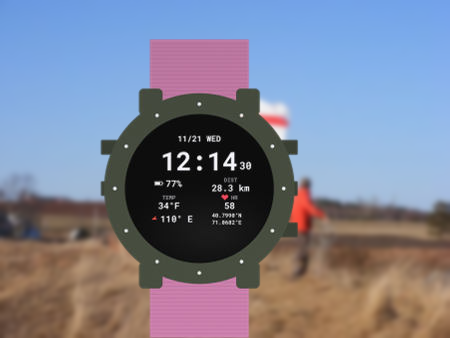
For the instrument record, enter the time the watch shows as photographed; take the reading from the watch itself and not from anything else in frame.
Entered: 12:14:30
